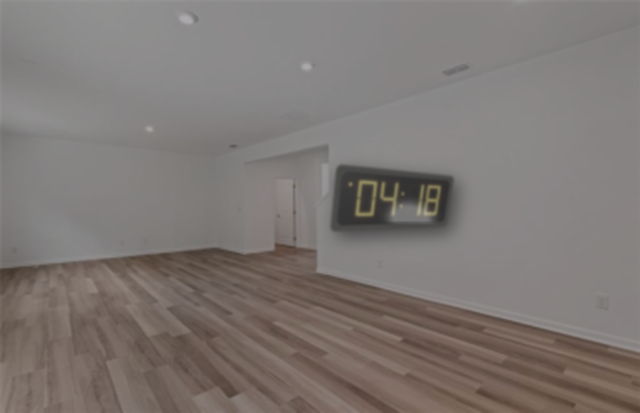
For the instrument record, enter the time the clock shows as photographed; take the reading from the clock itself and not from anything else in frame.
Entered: 4:18
